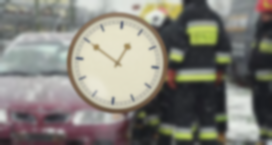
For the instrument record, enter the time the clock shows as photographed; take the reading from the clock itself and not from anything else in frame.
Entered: 12:50
